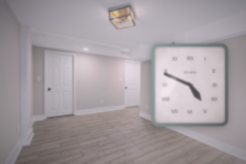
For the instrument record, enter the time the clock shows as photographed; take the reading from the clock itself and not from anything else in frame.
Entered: 4:49
